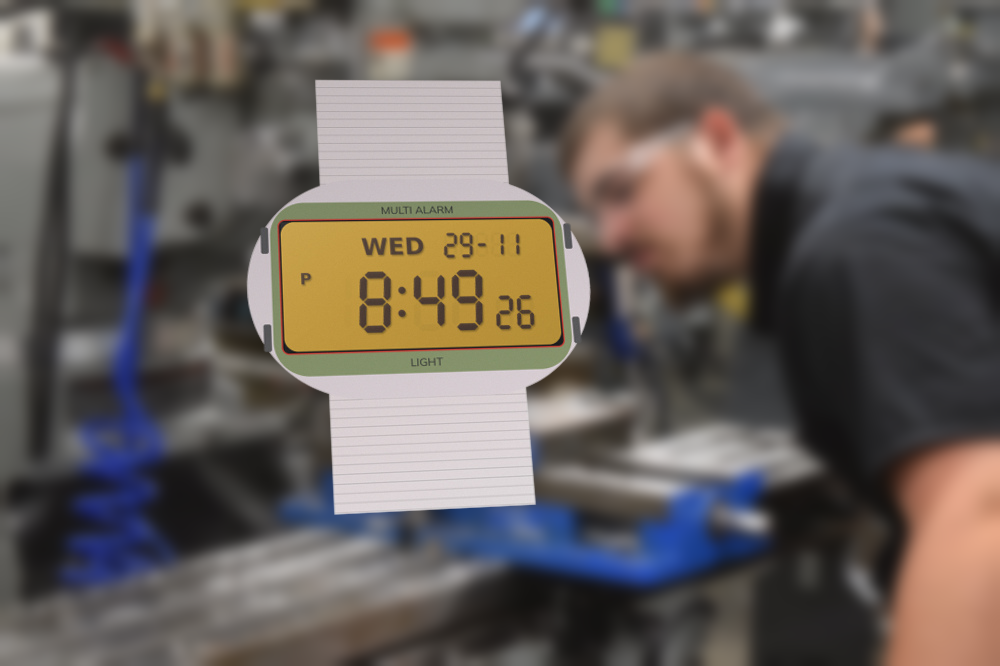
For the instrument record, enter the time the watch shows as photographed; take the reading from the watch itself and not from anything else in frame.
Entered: 8:49:26
